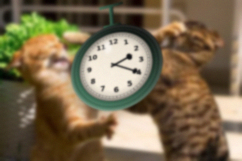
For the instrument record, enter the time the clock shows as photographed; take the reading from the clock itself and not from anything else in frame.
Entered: 2:20
